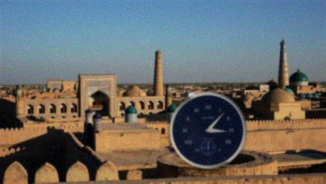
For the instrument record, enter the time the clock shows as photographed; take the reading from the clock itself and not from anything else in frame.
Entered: 3:07
